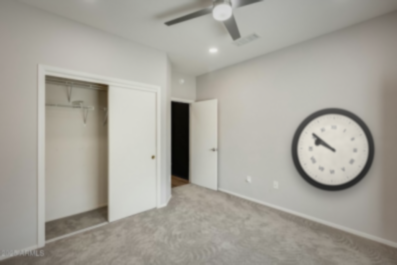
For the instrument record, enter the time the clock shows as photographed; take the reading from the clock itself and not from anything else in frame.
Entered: 9:51
